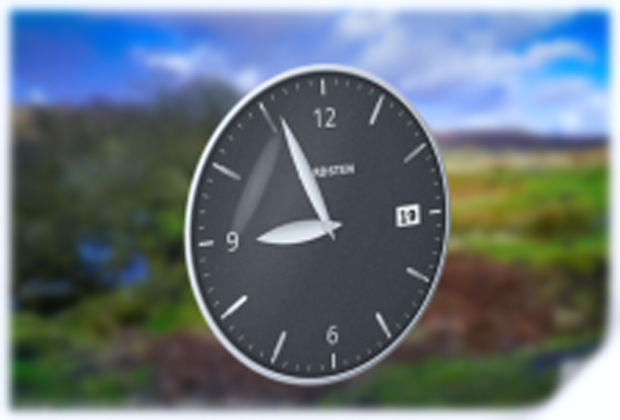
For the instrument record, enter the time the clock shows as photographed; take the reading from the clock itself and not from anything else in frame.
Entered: 8:56
